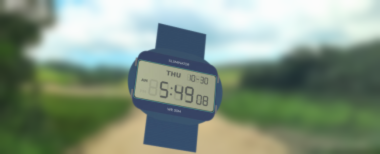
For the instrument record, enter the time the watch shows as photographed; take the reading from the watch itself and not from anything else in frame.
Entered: 5:49:08
